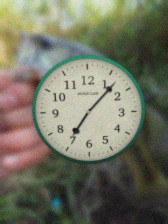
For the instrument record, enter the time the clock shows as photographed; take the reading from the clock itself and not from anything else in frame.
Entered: 7:07
